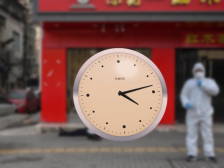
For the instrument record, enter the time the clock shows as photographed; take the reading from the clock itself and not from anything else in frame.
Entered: 4:13
